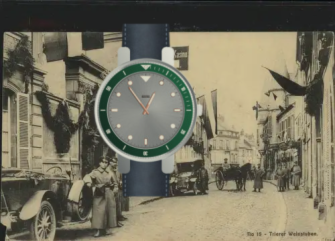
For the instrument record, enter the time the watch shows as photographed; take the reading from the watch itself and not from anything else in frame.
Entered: 12:54
